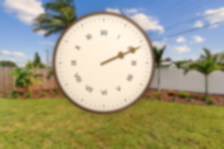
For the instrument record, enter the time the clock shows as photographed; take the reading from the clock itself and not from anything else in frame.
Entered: 2:11
